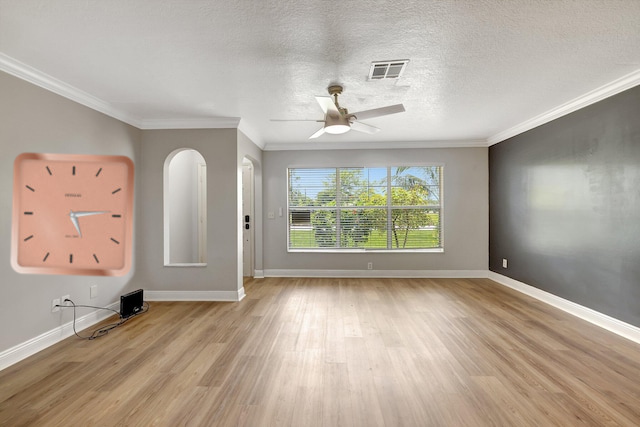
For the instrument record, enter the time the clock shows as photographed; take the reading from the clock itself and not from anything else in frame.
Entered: 5:14
